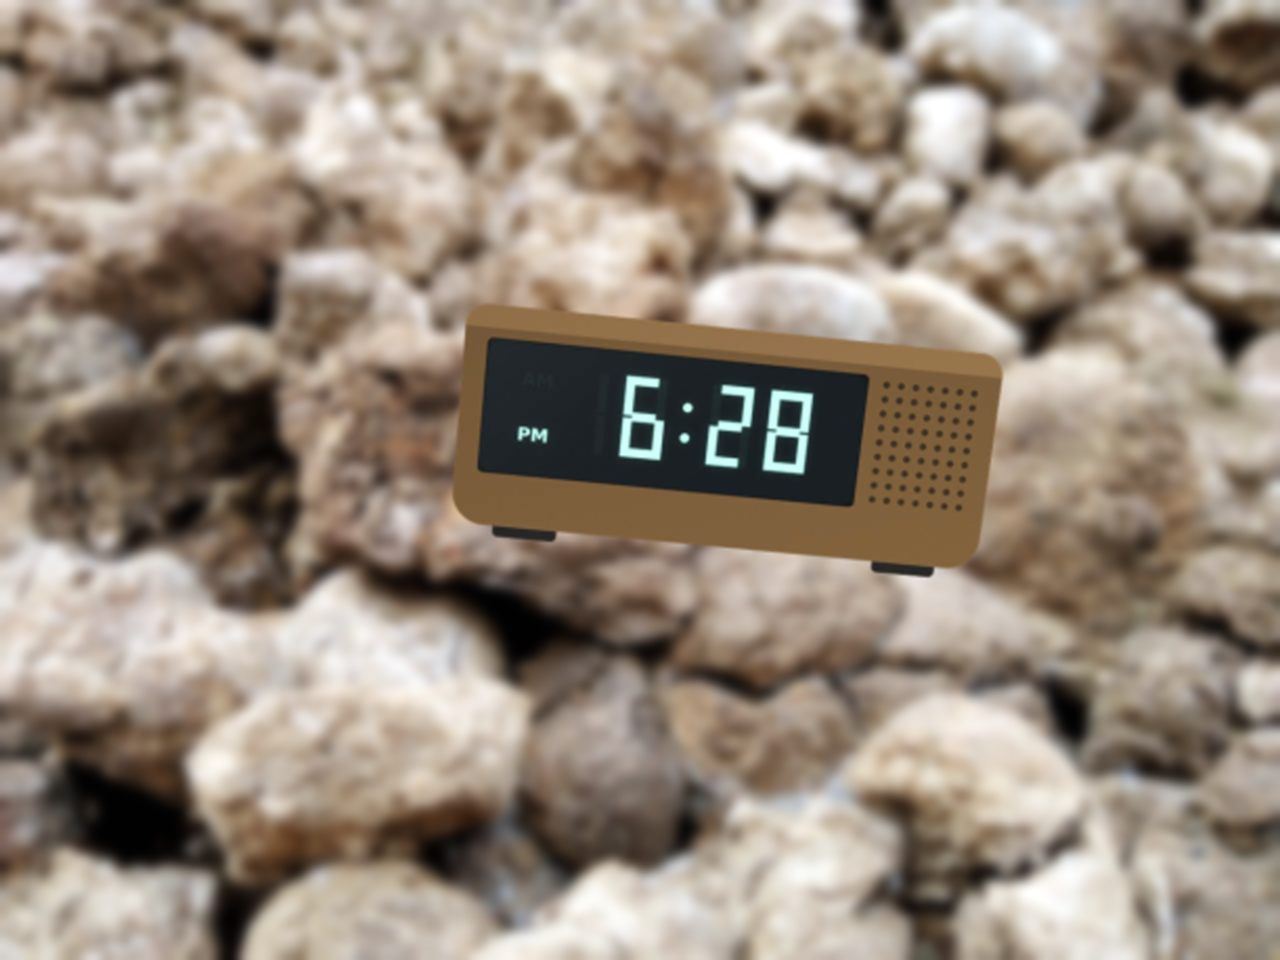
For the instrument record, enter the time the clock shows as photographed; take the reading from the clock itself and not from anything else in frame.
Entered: 6:28
